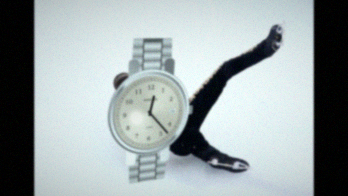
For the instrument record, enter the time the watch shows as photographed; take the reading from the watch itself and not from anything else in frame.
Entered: 12:23
